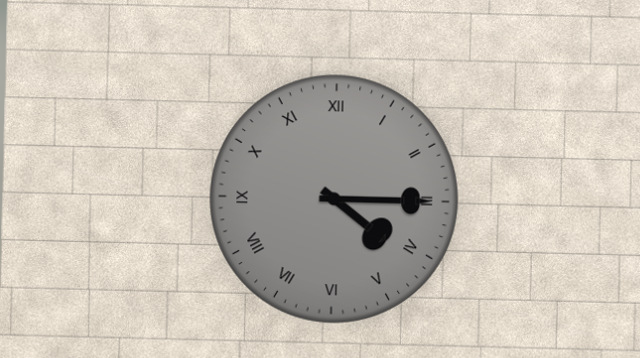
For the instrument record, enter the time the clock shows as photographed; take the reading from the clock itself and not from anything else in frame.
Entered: 4:15
